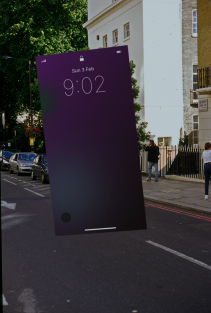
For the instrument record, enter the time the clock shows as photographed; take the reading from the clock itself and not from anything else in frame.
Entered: 9:02
